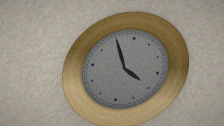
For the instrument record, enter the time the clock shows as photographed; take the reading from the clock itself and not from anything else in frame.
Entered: 3:55
